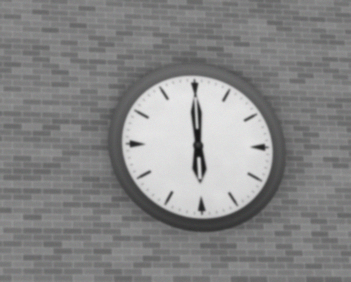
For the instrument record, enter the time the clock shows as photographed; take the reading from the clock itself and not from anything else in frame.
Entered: 6:00
